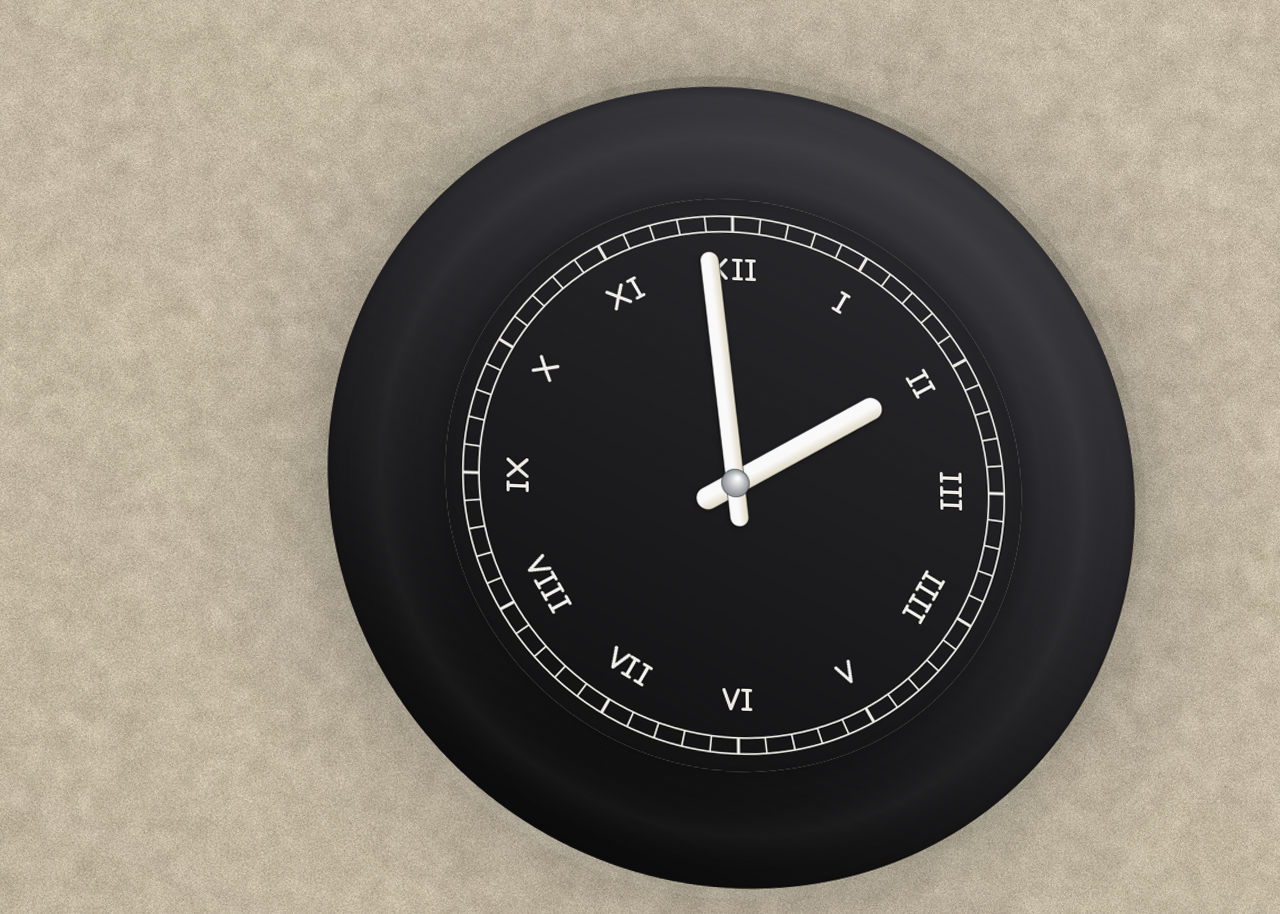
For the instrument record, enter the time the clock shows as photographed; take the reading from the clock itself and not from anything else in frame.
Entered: 1:59
